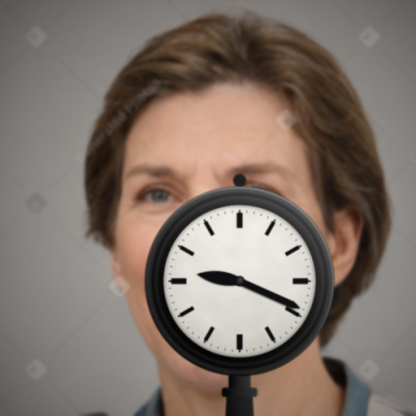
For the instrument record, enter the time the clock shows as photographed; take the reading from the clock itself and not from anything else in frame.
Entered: 9:19
